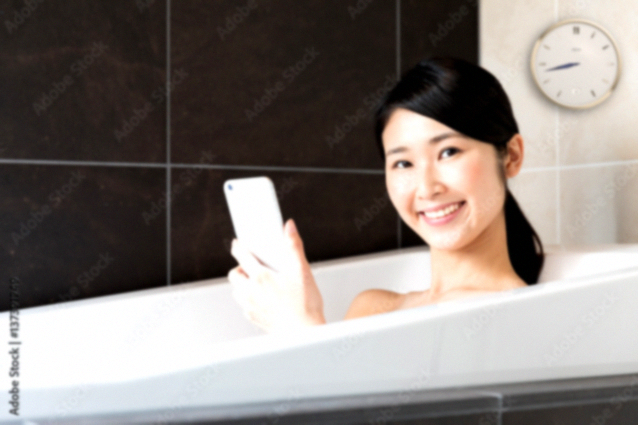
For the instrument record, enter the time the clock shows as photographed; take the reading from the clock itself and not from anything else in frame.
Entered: 8:43
